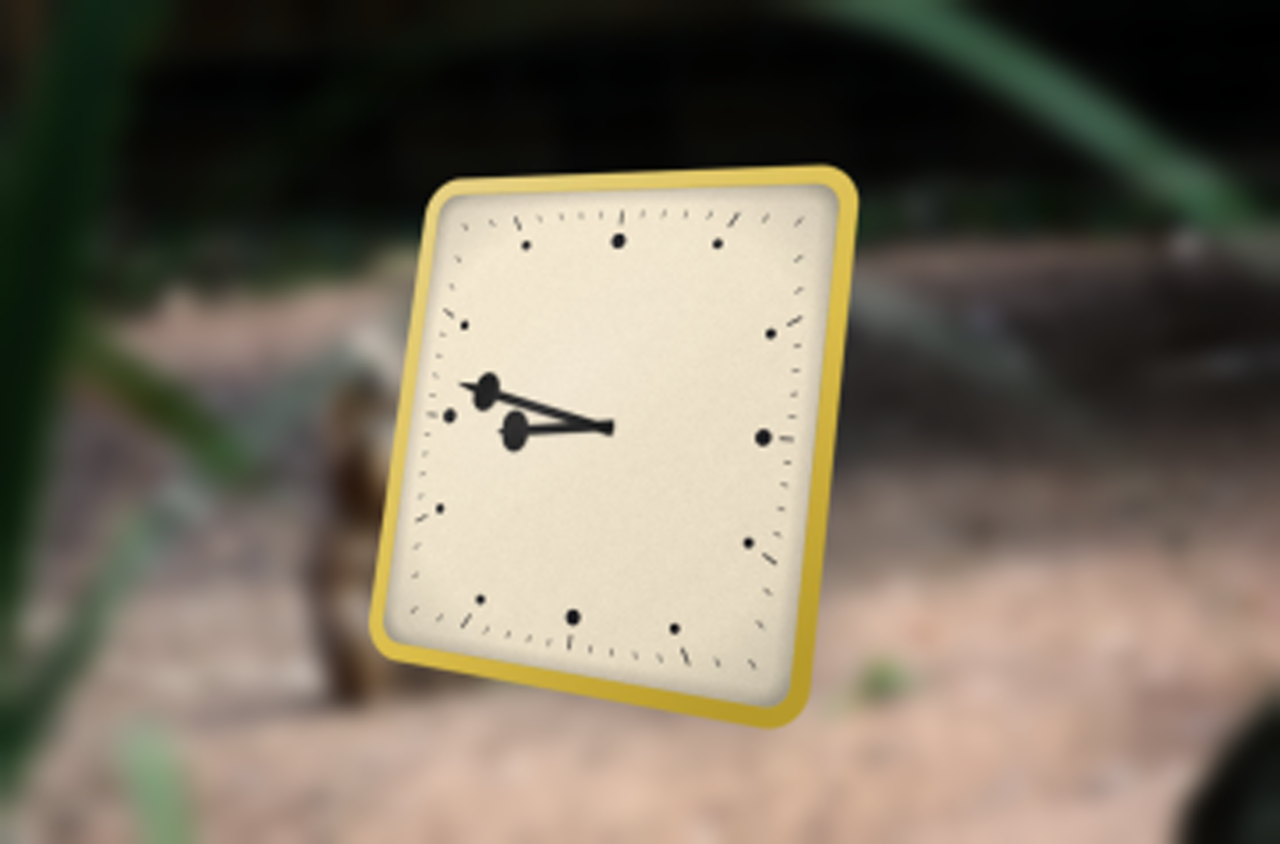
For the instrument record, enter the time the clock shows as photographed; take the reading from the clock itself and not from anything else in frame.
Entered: 8:47
